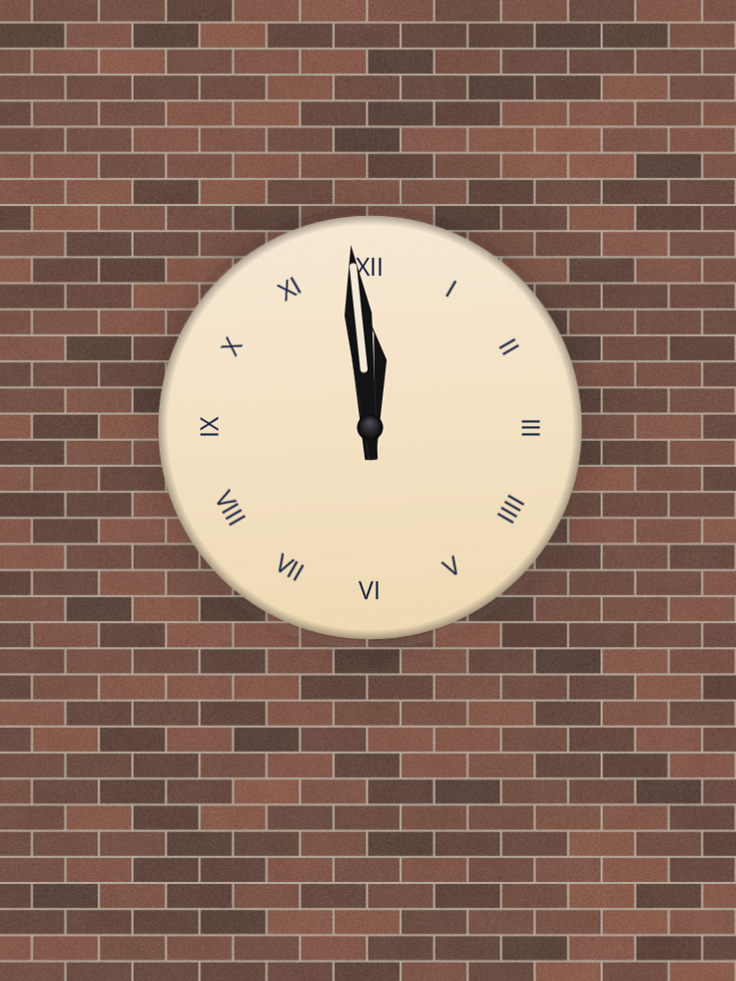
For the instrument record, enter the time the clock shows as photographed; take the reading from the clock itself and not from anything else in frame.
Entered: 11:59
